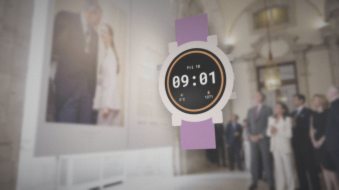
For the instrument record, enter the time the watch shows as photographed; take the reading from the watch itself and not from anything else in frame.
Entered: 9:01
